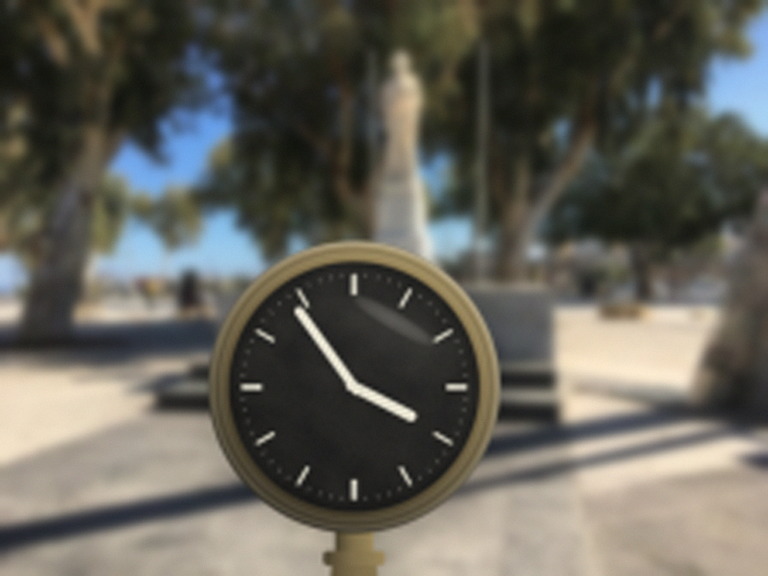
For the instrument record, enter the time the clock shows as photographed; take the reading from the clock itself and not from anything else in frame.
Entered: 3:54
